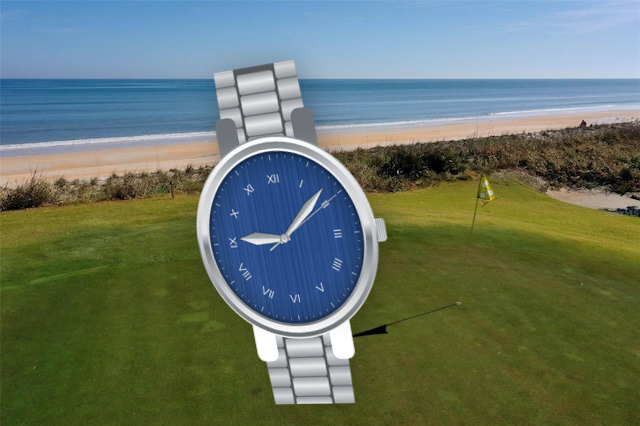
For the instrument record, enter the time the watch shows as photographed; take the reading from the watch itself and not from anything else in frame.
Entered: 9:08:10
